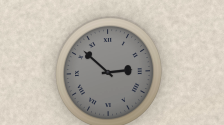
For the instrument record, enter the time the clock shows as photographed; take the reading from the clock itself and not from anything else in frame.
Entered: 2:52
